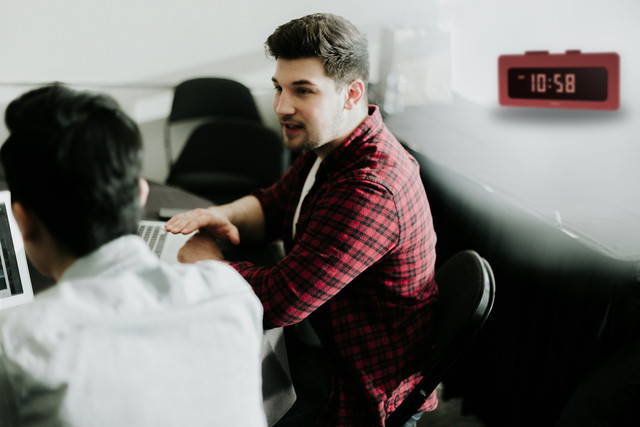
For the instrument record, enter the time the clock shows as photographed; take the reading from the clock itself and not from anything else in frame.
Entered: 10:58
